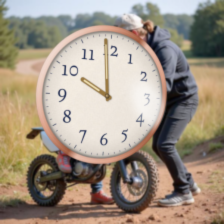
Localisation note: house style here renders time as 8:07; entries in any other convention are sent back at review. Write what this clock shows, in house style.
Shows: 9:59
